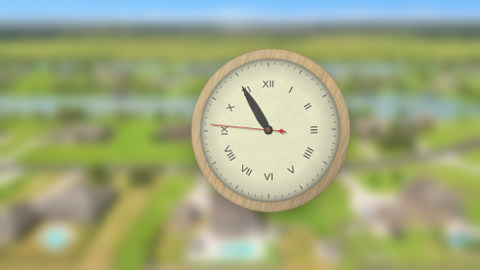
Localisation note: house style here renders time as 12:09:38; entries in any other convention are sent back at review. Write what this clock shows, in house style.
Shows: 10:54:46
